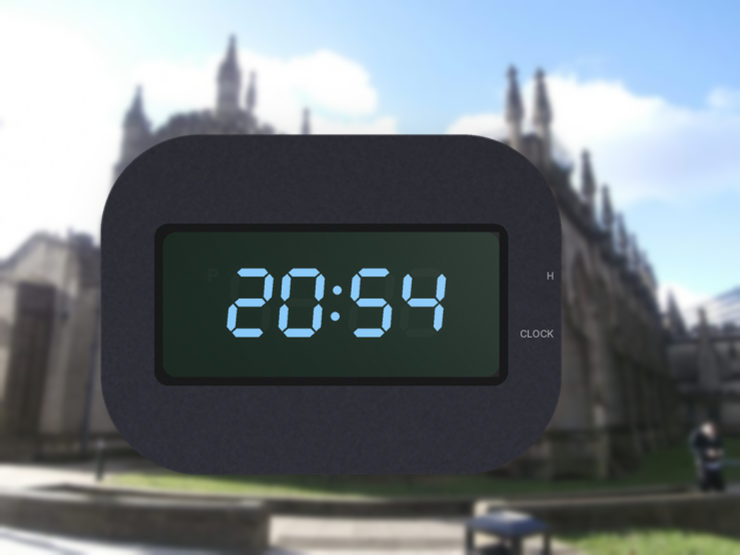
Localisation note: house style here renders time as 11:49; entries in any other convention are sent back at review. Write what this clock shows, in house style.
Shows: 20:54
